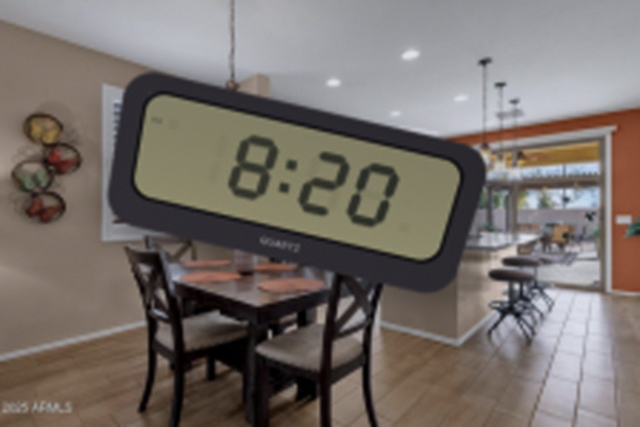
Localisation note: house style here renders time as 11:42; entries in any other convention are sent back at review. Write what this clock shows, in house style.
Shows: 8:20
